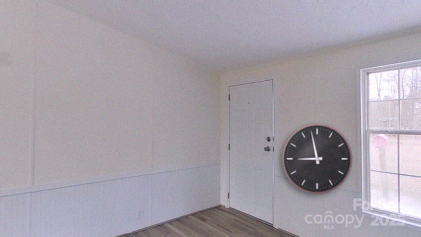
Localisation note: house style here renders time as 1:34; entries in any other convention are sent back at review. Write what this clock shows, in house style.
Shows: 8:58
